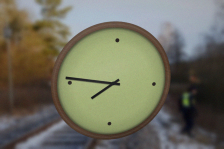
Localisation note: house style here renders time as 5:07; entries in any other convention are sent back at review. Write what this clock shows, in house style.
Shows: 7:46
